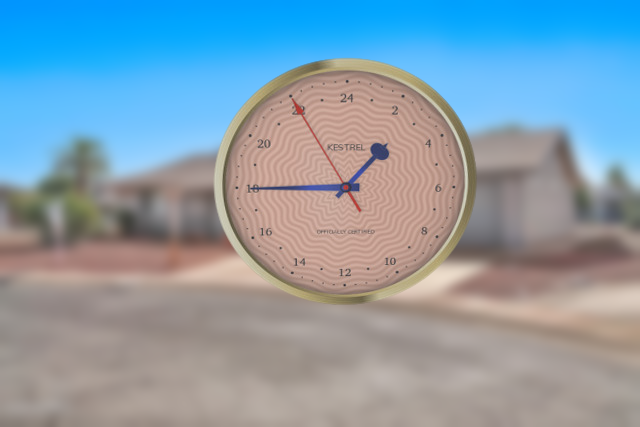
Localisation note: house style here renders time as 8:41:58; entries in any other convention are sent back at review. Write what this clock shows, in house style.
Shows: 2:44:55
